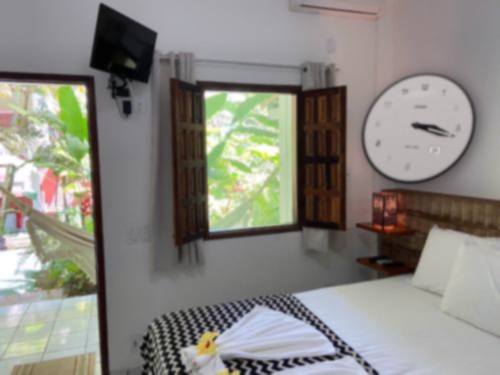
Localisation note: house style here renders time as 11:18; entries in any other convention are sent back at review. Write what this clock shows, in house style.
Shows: 3:17
